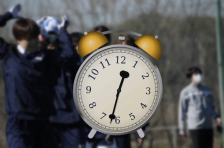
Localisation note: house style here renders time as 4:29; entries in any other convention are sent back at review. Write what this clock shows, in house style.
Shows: 12:32
